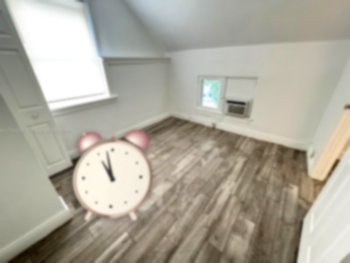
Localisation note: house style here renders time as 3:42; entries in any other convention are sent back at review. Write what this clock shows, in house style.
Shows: 10:58
